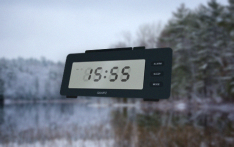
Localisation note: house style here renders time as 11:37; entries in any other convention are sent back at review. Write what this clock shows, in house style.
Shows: 15:55
